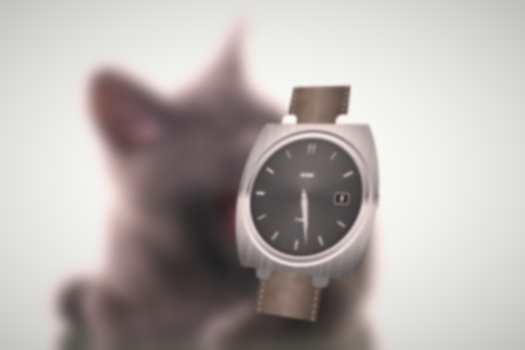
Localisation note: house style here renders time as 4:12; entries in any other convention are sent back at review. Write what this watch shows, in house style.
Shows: 5:28
